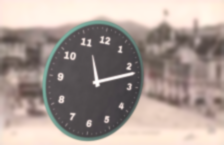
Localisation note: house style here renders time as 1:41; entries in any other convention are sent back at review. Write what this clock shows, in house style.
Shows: 11:12
